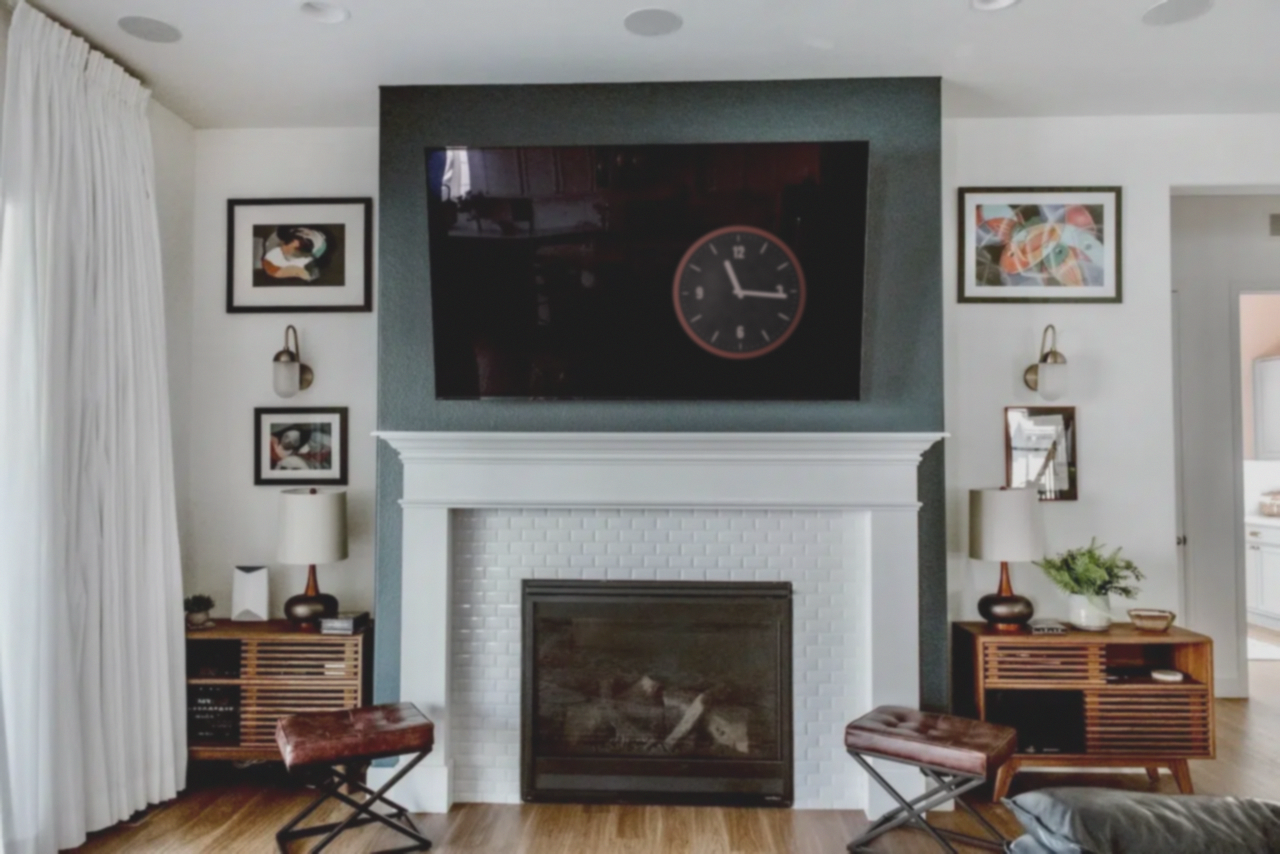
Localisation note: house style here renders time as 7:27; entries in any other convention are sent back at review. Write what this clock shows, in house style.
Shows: 11:16
